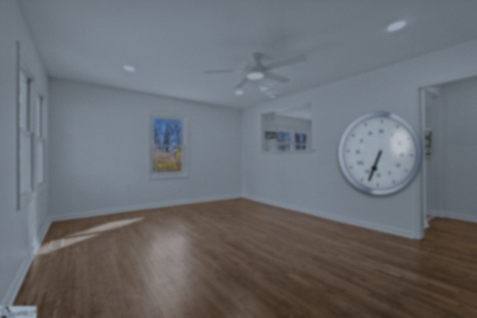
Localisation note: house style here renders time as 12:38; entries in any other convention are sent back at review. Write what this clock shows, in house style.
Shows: 6:33
